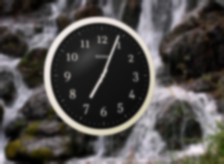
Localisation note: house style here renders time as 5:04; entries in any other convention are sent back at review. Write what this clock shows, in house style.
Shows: 7:04
